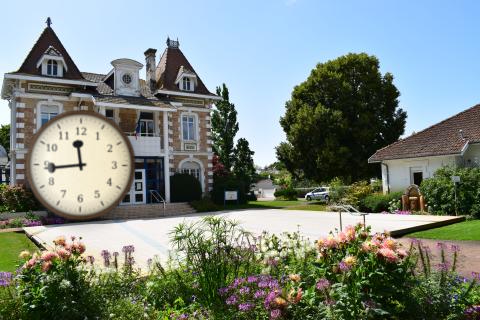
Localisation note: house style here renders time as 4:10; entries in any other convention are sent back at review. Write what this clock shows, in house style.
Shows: 11:44
